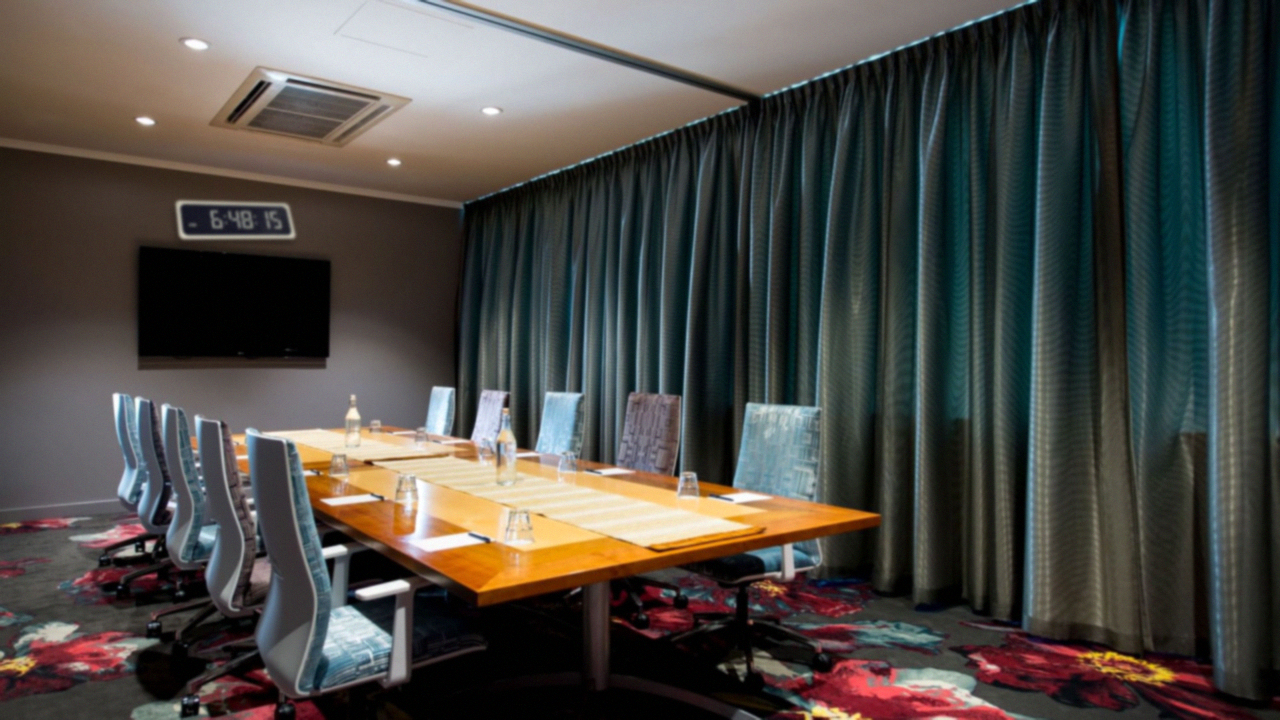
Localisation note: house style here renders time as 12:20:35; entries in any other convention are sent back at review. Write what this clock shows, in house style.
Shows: 6:48:15
